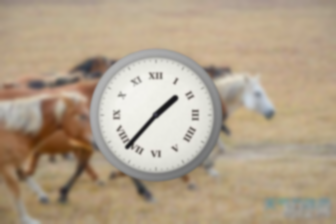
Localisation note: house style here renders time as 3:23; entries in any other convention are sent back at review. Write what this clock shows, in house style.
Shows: 1:37
